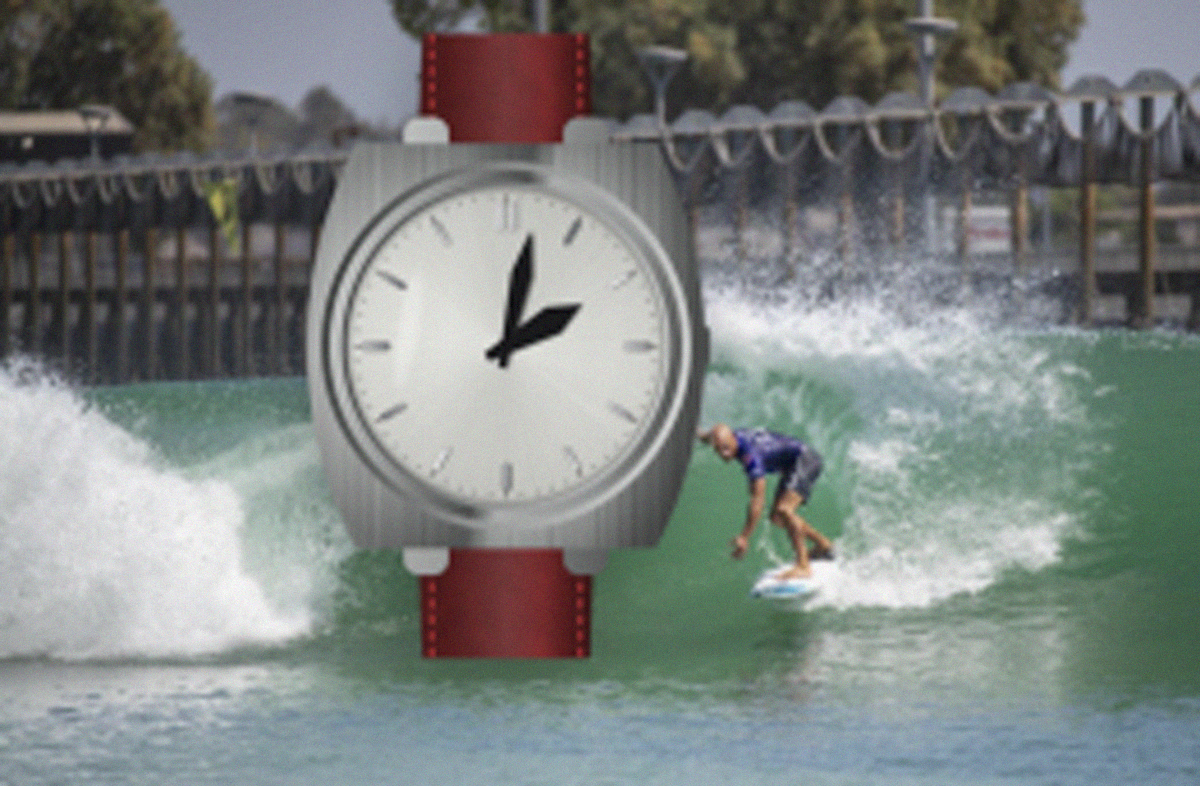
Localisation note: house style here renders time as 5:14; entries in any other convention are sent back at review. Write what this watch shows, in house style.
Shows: 2:02
